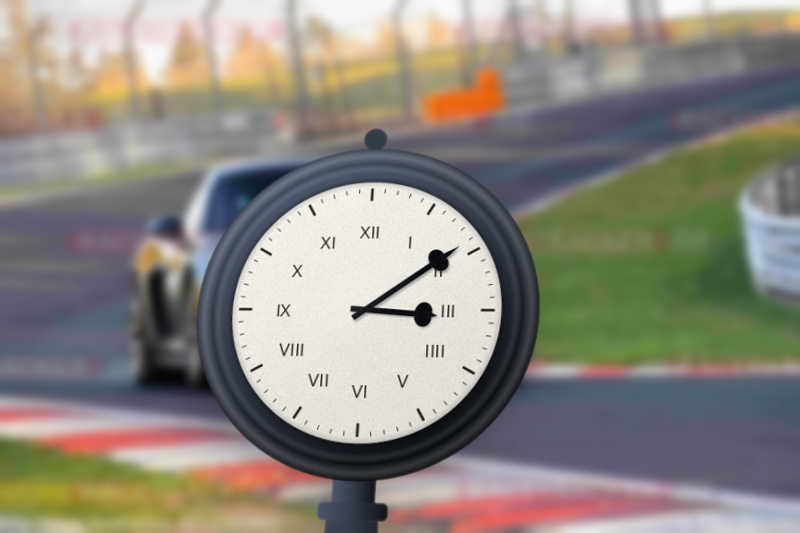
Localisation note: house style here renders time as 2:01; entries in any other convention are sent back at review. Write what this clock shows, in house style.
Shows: 3:09
